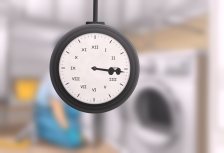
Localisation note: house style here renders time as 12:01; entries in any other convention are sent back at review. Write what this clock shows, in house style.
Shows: 3:16
